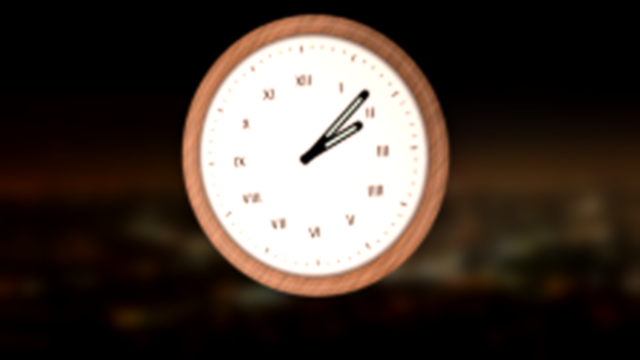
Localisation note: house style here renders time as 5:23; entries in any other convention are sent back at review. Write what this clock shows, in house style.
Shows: 2:08
